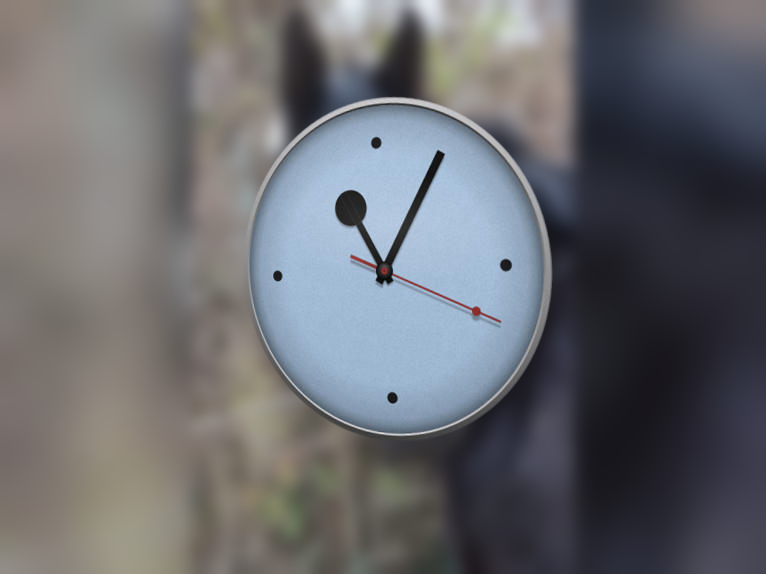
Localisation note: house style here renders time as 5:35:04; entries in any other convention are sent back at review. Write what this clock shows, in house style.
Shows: 11:05:19
